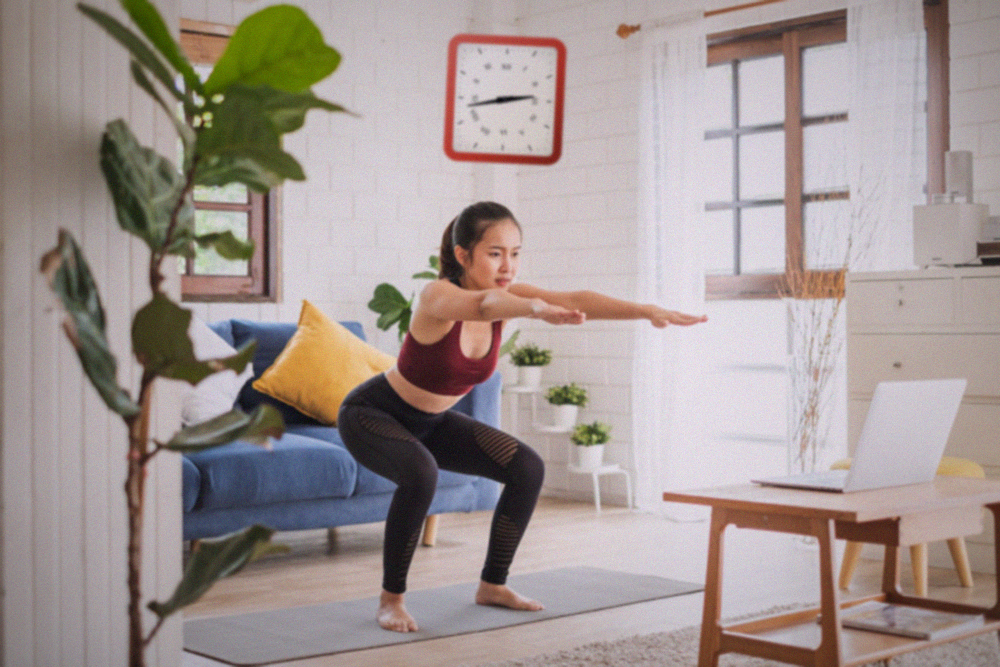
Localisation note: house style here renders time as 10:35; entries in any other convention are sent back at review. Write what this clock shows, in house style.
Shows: 2:43
